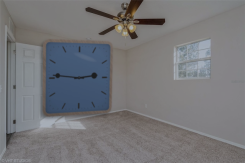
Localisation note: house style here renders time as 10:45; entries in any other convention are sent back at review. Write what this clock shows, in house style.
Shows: 2:46
